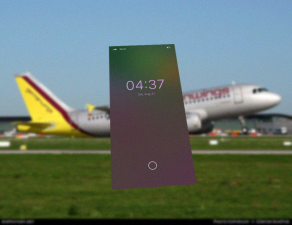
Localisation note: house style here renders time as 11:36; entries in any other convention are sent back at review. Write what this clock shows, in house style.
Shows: 4:37
